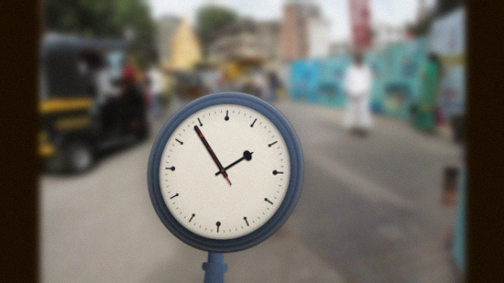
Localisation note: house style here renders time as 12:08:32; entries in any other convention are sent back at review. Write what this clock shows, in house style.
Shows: 1:53:54
